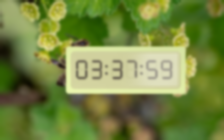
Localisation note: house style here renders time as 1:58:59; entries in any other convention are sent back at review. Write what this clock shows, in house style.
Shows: 3:37:59
